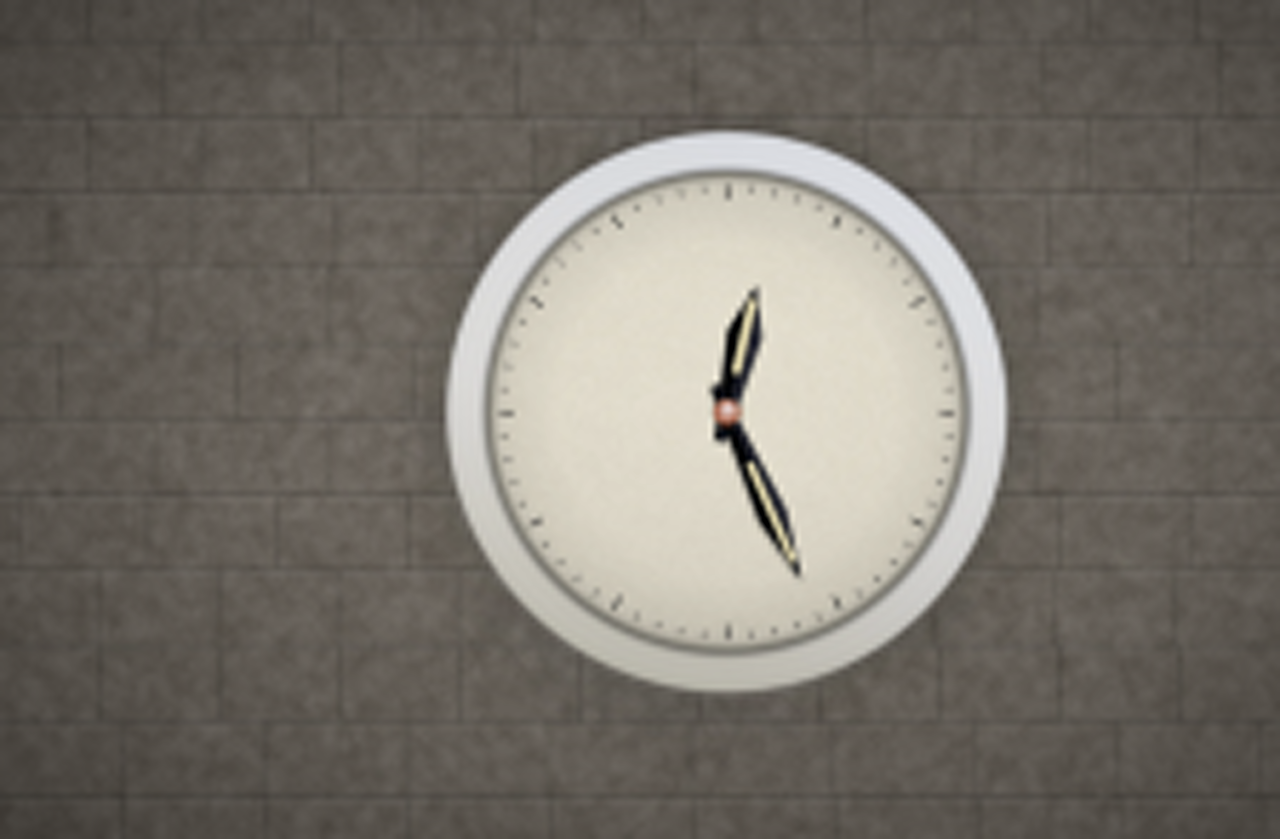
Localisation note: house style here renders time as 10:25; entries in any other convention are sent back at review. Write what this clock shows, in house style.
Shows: 12:26
